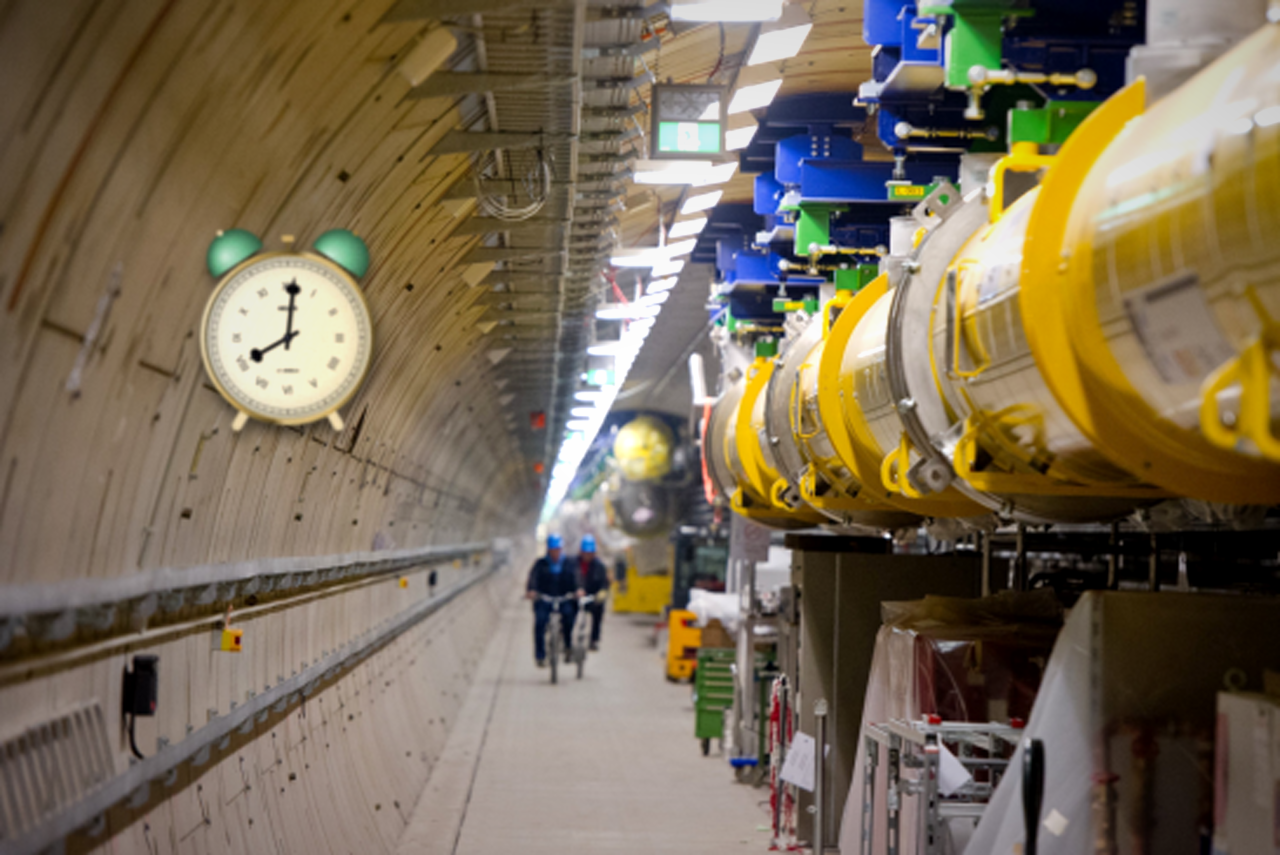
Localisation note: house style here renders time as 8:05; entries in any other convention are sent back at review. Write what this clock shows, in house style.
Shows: 8:01
